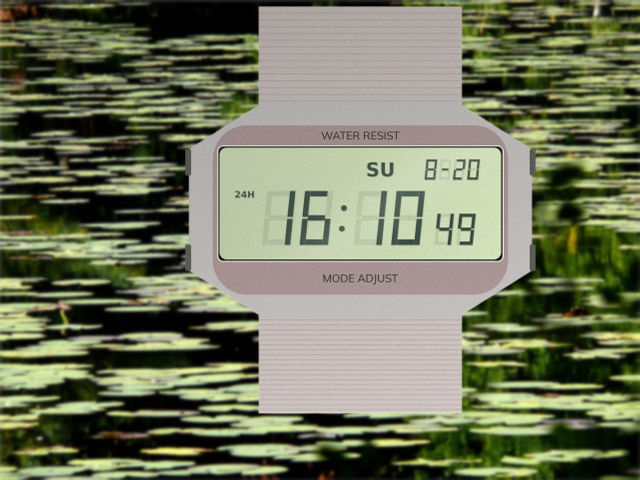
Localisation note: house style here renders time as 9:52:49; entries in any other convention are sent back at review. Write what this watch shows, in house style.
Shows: 16:10:49
